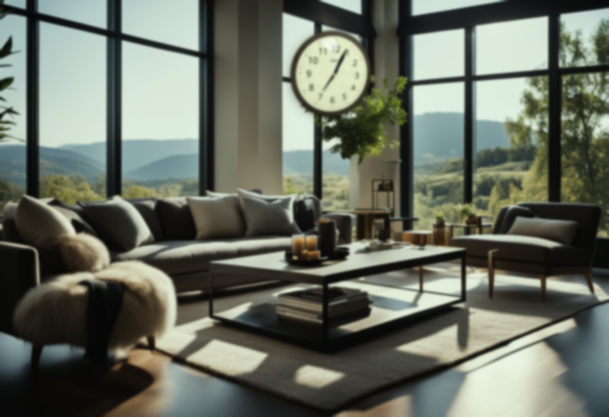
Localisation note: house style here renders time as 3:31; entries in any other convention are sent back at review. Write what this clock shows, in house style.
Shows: 7:04
